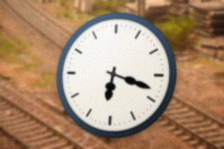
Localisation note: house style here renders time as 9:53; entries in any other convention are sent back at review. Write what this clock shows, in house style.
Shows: 6:18
